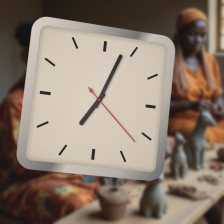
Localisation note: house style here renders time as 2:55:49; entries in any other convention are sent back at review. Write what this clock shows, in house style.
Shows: 7:03:22
